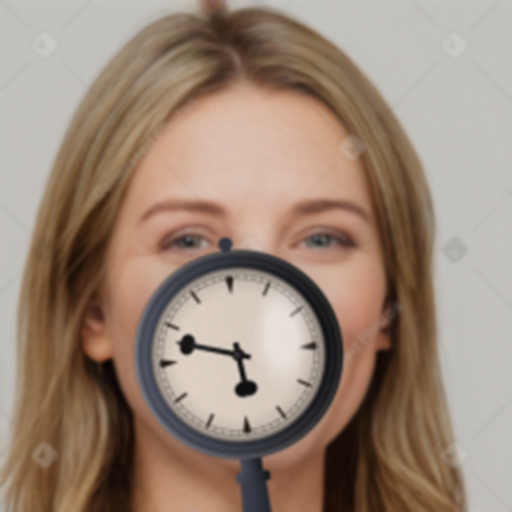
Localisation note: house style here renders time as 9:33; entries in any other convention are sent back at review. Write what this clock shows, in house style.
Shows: 5:48
